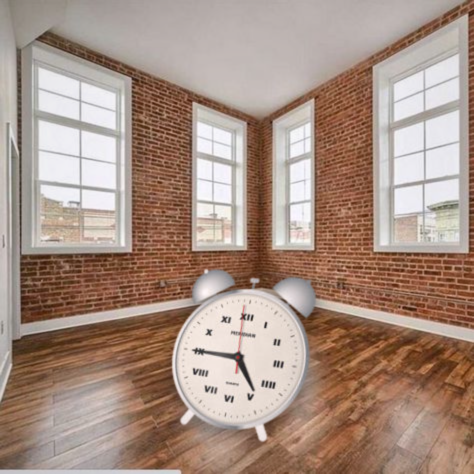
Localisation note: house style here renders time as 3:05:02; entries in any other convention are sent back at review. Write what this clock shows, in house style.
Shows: 4:44:59
